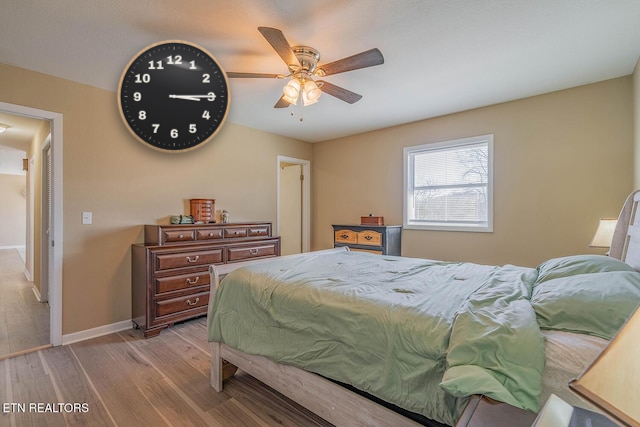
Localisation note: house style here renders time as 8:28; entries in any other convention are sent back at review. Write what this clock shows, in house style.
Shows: 3:15
